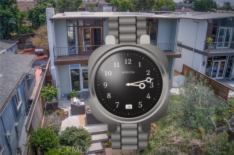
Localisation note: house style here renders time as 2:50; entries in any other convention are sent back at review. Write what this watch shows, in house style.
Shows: 3:13
